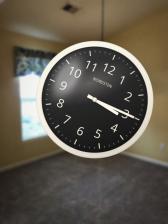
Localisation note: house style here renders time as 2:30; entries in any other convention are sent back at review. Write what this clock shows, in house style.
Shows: 3:15
